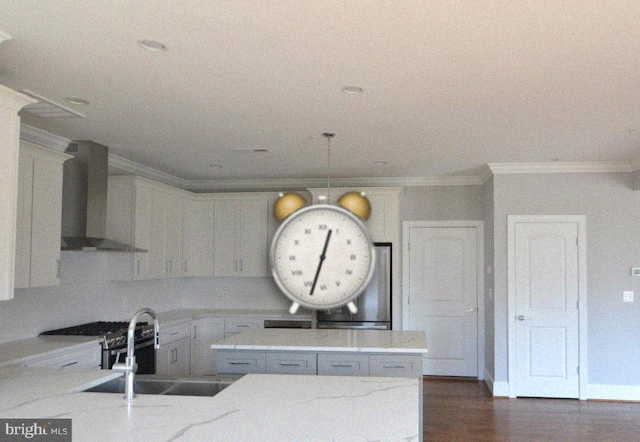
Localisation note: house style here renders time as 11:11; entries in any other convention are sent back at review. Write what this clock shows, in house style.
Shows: 12:33
